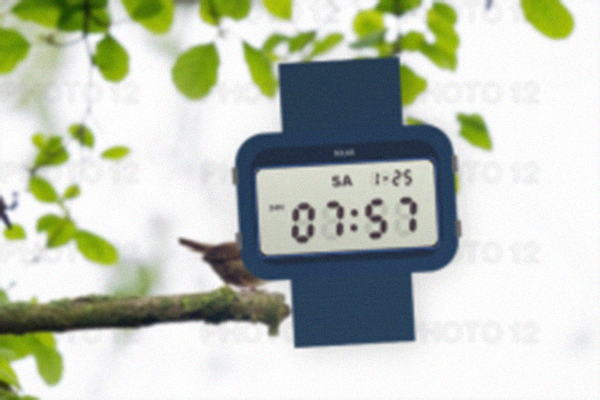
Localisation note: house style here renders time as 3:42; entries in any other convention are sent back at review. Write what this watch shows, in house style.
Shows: 7:57
